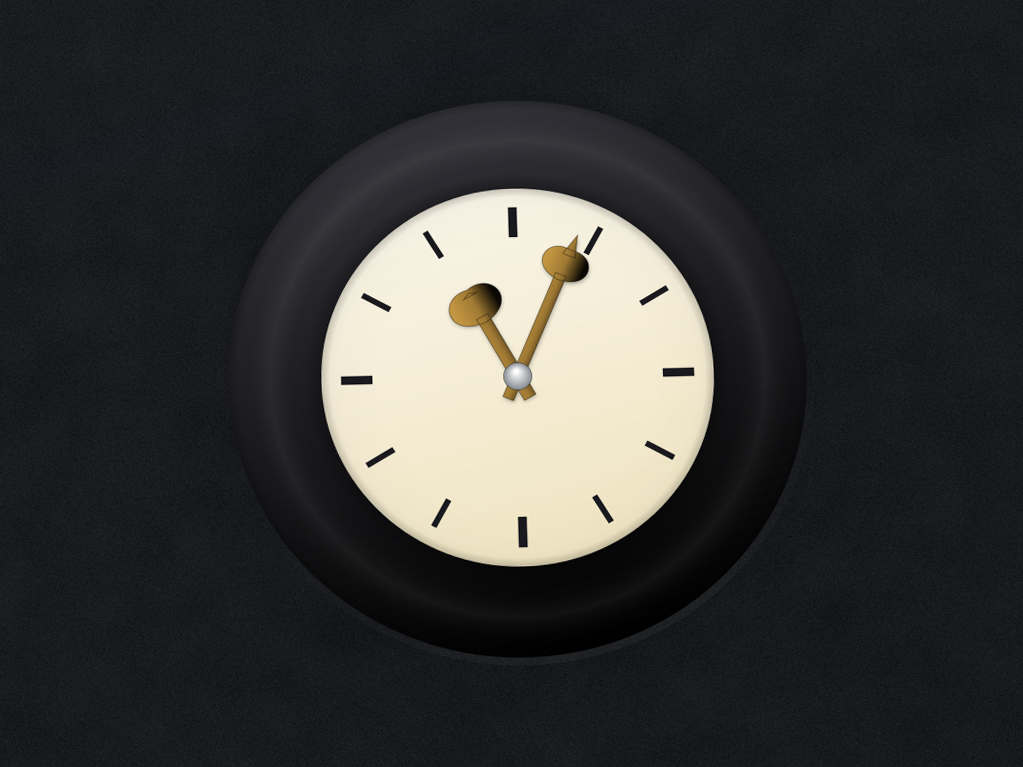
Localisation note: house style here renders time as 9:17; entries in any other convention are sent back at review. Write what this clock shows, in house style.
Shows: 11:04
